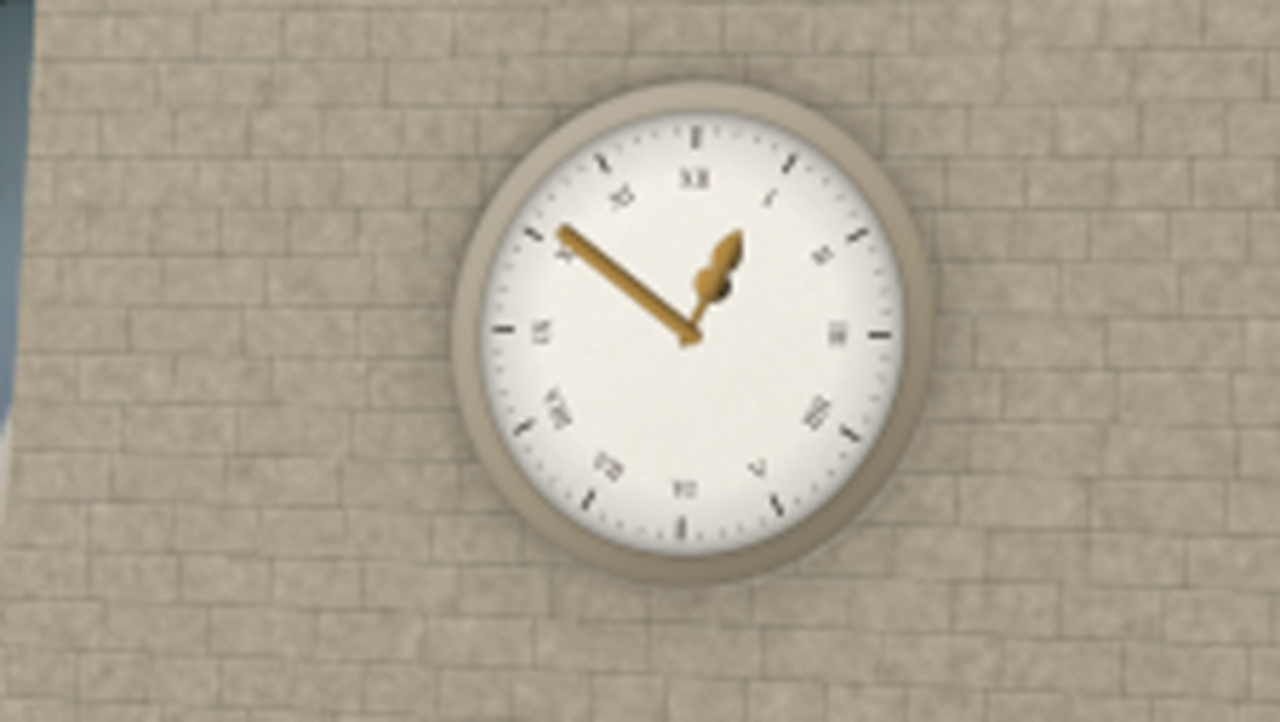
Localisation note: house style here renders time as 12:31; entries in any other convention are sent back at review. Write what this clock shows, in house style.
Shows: 12:51
